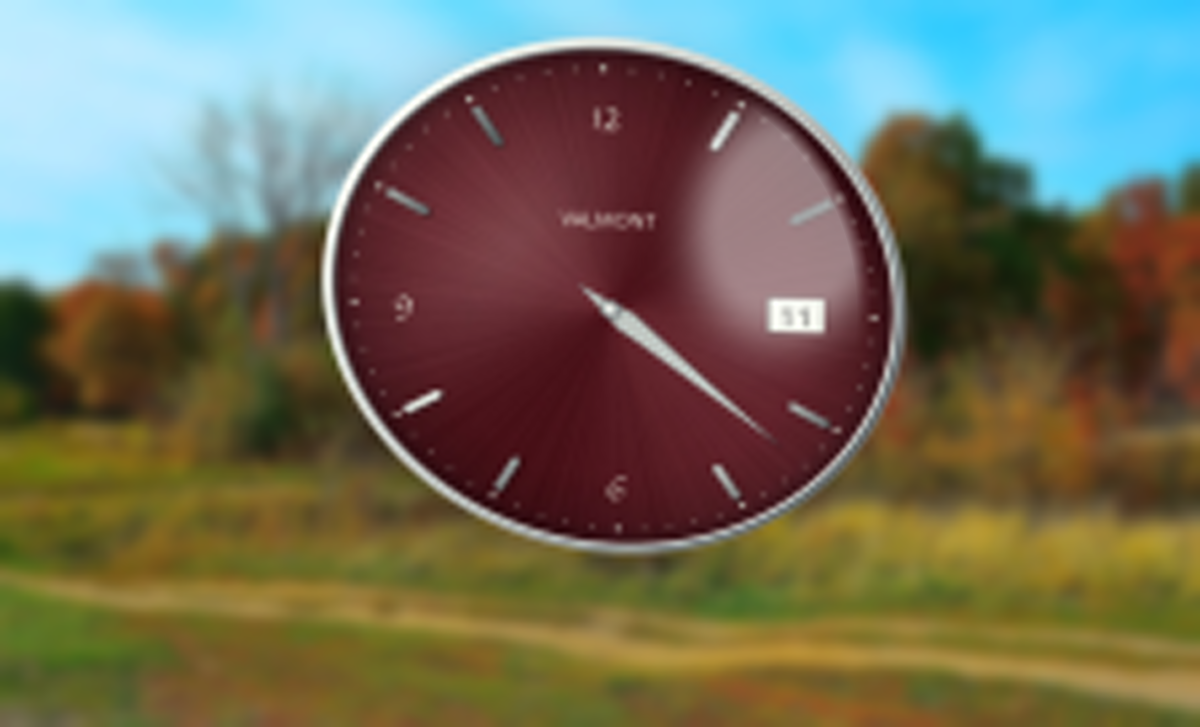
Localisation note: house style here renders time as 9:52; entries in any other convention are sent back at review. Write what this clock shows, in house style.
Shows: 4:22
